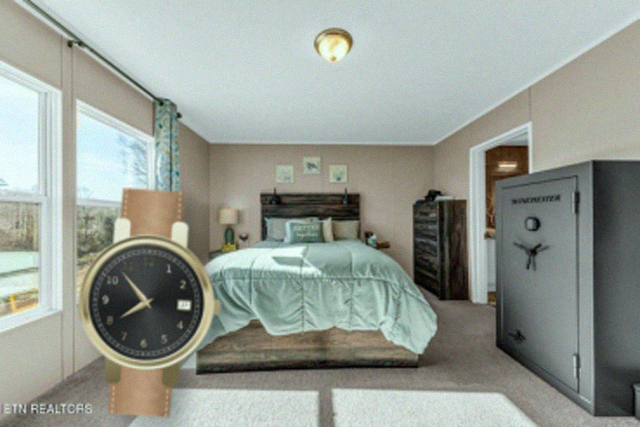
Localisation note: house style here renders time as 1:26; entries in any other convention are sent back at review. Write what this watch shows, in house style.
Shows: 7:53
